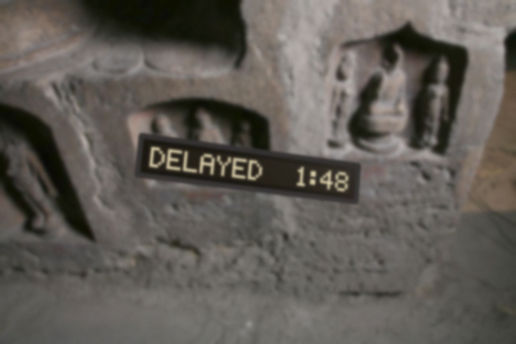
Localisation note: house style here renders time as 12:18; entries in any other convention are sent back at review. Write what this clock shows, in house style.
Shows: 1:48
